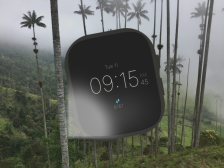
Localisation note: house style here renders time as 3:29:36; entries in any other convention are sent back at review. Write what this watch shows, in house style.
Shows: 9:15:45
